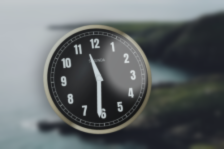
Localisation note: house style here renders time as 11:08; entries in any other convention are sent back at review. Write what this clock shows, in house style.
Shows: 11:31
